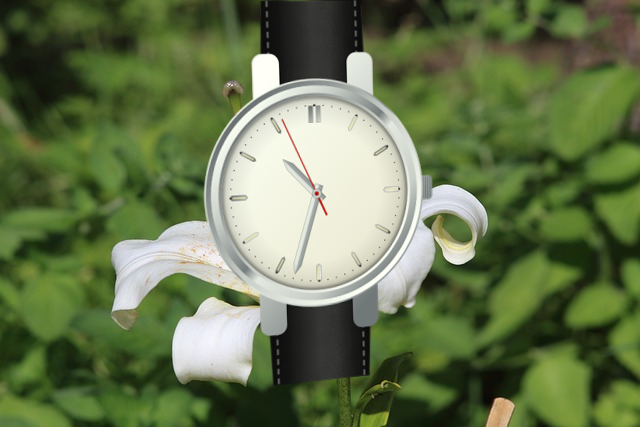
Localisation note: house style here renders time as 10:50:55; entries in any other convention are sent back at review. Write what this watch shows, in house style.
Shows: 10:32:56
